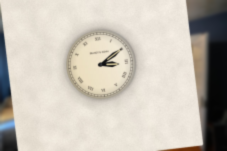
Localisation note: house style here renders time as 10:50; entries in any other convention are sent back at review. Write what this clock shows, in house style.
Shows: 3:10
